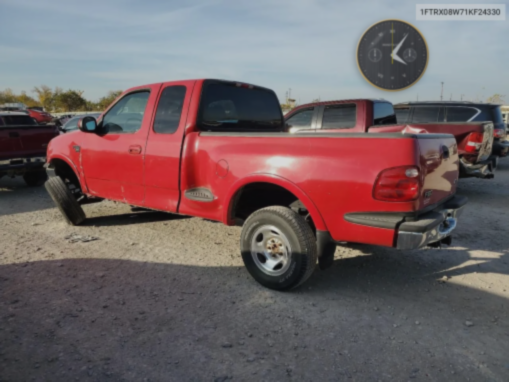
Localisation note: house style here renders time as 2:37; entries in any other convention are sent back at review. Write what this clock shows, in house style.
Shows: 4:06
